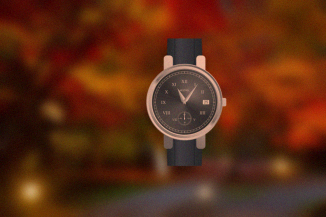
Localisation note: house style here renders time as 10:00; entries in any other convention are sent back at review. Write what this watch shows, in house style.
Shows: 11:06
